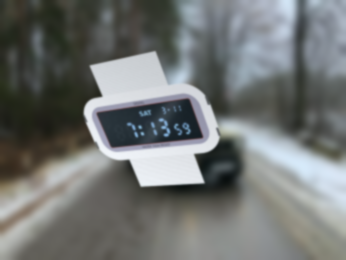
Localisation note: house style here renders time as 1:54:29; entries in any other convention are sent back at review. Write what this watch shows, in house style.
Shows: 7:13:59
